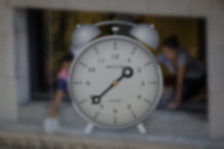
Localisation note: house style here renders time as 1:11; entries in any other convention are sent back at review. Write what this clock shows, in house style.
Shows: 1:38
